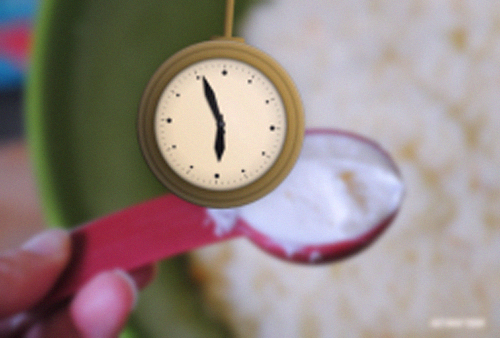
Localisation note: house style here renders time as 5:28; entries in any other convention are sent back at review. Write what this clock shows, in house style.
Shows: 5:56
